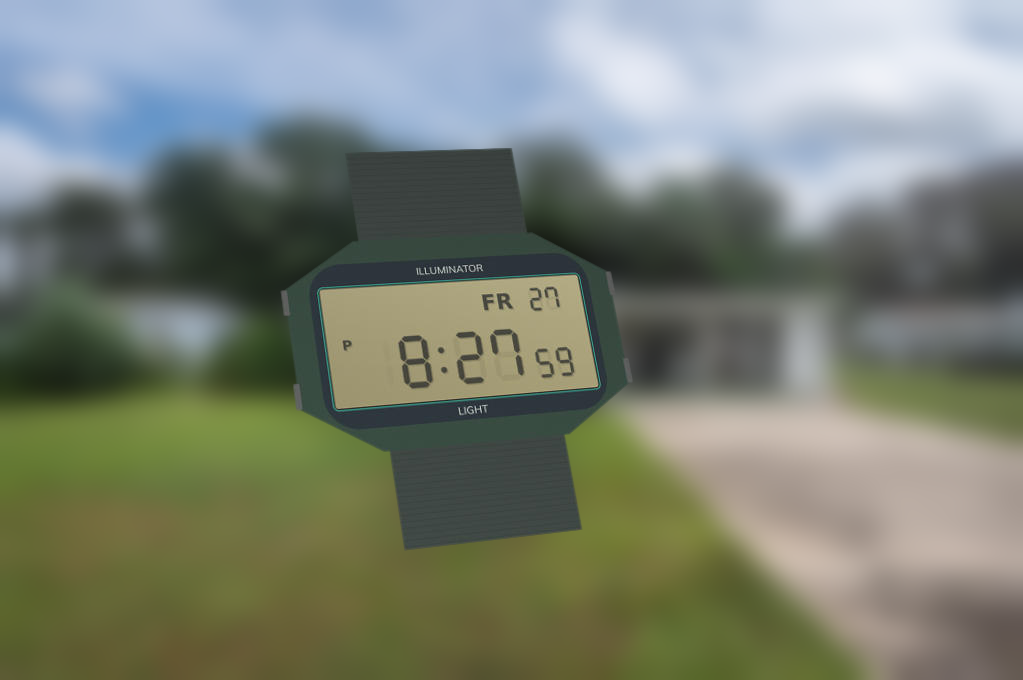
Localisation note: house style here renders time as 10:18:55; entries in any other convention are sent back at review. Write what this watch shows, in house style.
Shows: 8:27:59
